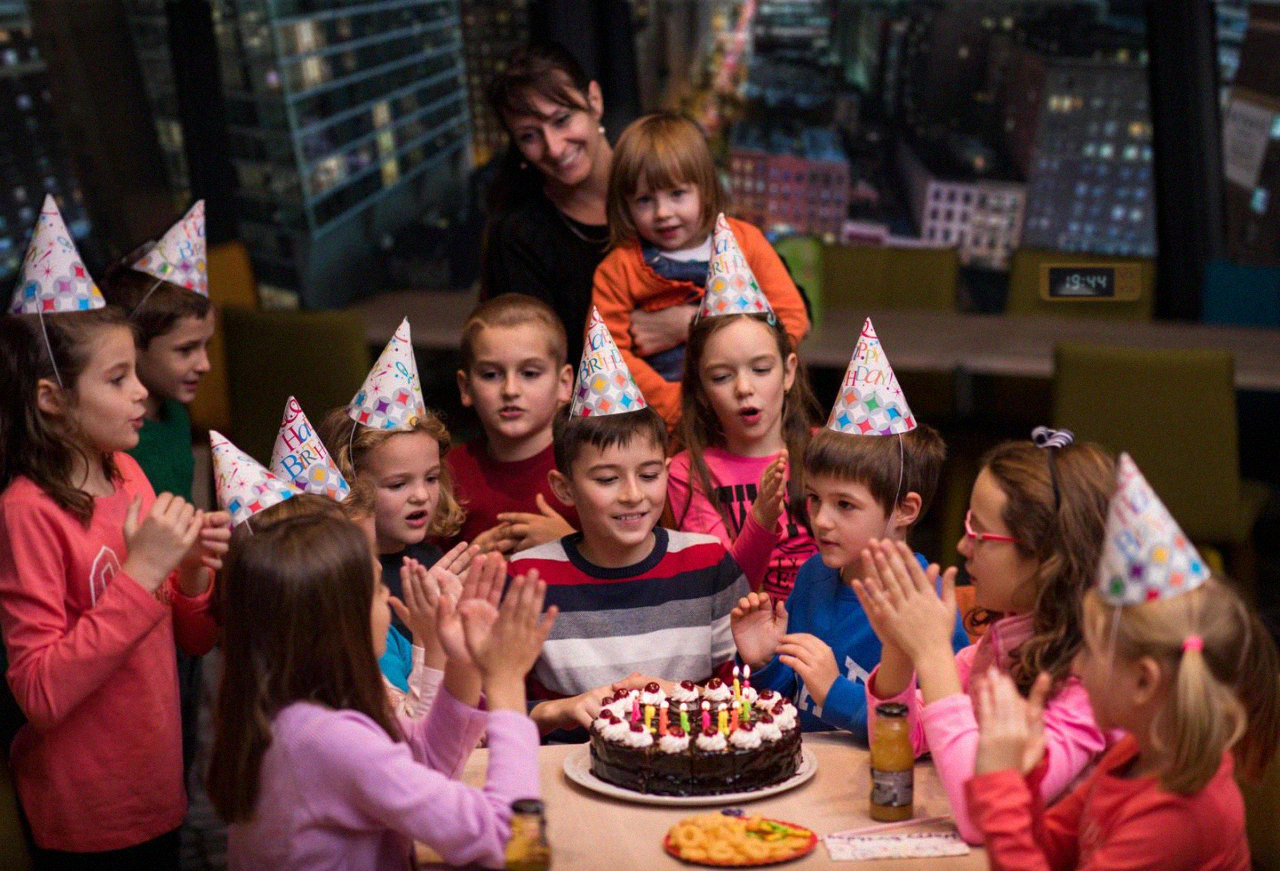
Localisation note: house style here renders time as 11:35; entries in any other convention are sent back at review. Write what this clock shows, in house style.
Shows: 19:44
